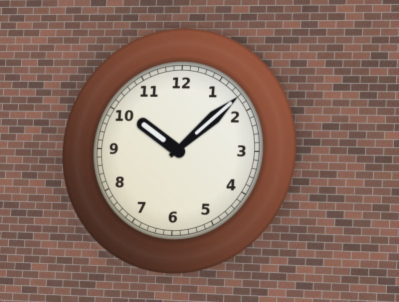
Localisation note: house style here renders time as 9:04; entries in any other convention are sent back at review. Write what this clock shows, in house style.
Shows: 10:08
